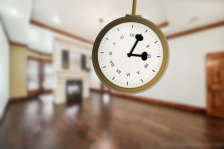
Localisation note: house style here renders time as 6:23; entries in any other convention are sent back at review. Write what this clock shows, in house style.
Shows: 3:04
